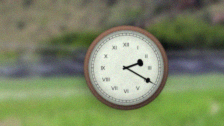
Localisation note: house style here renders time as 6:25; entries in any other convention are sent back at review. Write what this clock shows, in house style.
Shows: 2:20
